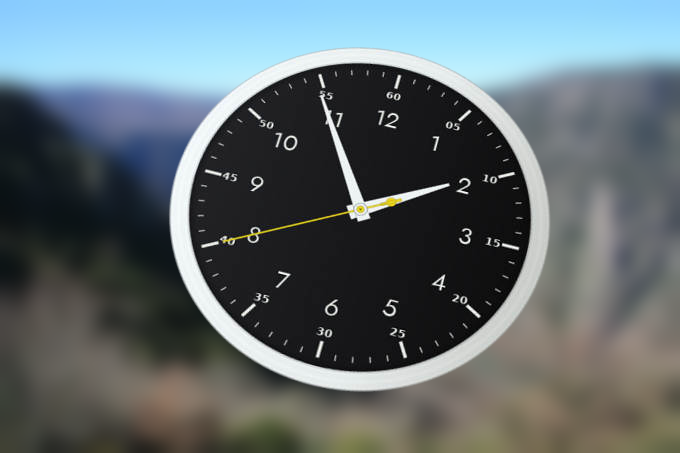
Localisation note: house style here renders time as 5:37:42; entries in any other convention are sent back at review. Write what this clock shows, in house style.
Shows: 1:54:40
